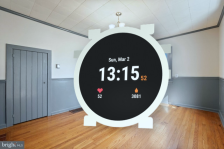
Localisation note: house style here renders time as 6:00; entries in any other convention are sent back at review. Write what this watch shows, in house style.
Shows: 13:15
